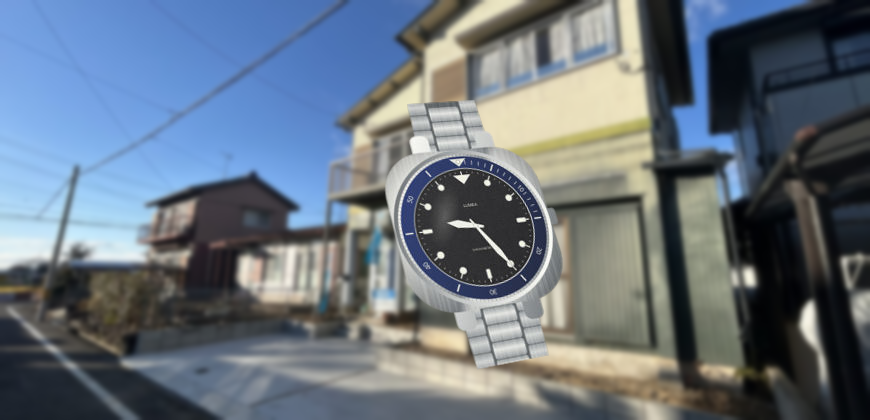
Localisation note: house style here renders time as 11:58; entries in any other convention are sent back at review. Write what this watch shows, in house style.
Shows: 9:25
